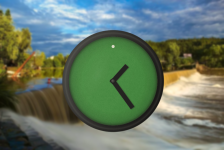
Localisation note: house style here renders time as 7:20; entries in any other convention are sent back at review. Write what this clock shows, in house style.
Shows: 1:24
